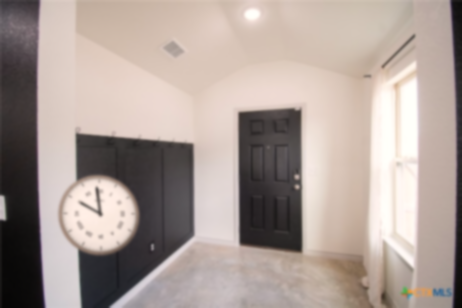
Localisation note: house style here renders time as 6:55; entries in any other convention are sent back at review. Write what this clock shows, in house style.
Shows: 9:59
